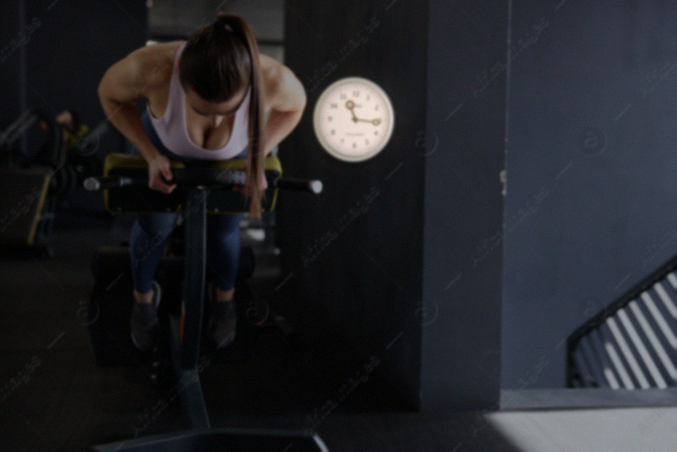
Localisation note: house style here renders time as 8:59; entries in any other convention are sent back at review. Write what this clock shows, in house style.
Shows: 11:16
